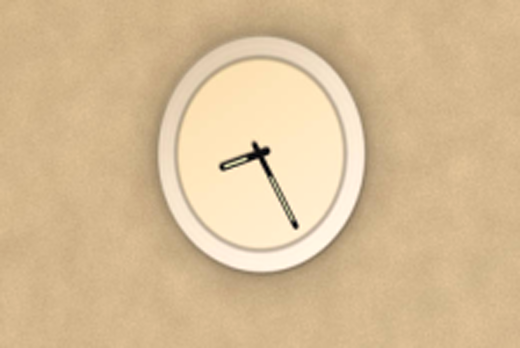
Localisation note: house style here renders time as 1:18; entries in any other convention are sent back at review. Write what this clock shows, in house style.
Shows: 8:25
